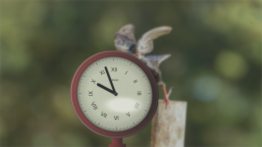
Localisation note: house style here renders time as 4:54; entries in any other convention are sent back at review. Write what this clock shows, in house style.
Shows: 9:57
